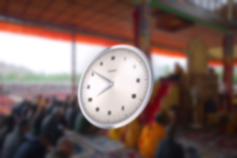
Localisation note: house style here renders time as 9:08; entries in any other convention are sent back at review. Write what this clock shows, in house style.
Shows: 7:51
